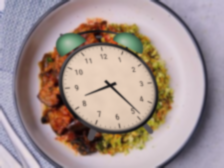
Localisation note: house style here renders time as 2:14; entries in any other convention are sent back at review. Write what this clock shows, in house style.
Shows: 8:24
